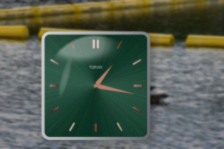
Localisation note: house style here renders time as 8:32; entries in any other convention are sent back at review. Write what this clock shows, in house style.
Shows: 1:17
